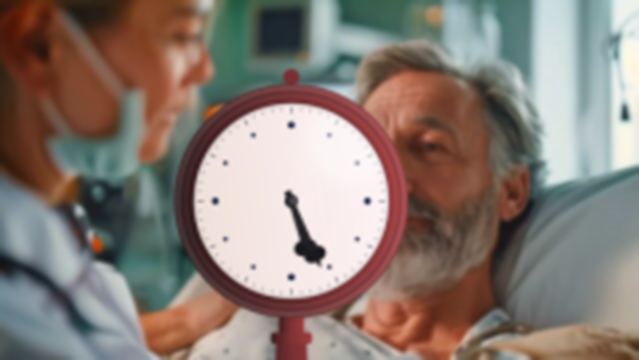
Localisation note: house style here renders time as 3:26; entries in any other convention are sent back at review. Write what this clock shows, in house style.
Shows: 5:26
